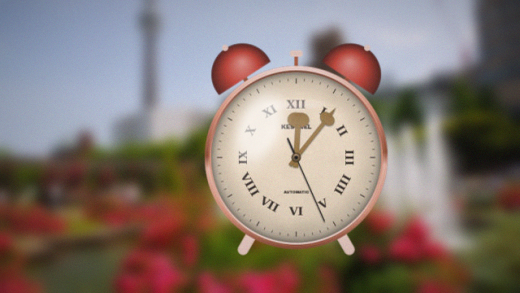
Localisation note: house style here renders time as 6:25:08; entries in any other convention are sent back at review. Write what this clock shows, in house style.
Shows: 12:06:26
